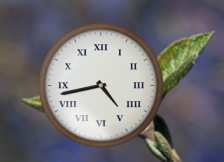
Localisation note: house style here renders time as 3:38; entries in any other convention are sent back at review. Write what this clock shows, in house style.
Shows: 4:43
